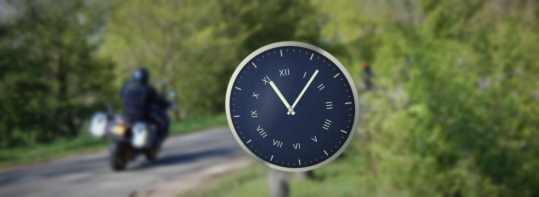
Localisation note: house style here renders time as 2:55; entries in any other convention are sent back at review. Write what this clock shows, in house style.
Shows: 11:07
